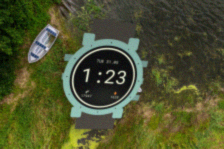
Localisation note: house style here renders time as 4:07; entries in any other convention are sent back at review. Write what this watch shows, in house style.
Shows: 1:23
